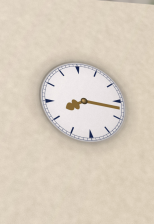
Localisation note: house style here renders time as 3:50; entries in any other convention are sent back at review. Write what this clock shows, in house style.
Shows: 8:17
